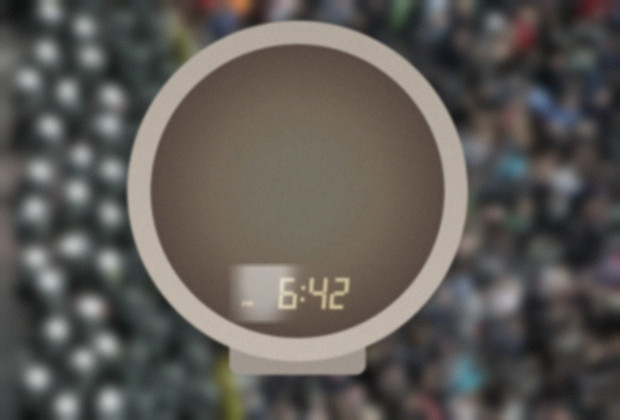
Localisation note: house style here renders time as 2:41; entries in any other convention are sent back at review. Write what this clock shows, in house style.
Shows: 6:42
